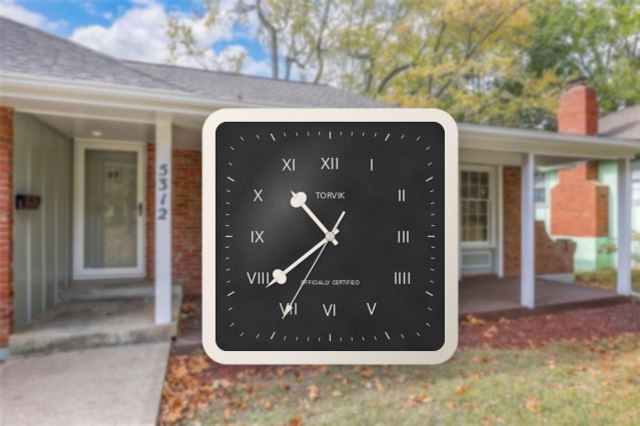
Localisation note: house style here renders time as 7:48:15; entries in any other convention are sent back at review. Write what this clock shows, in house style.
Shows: 10:38:35
